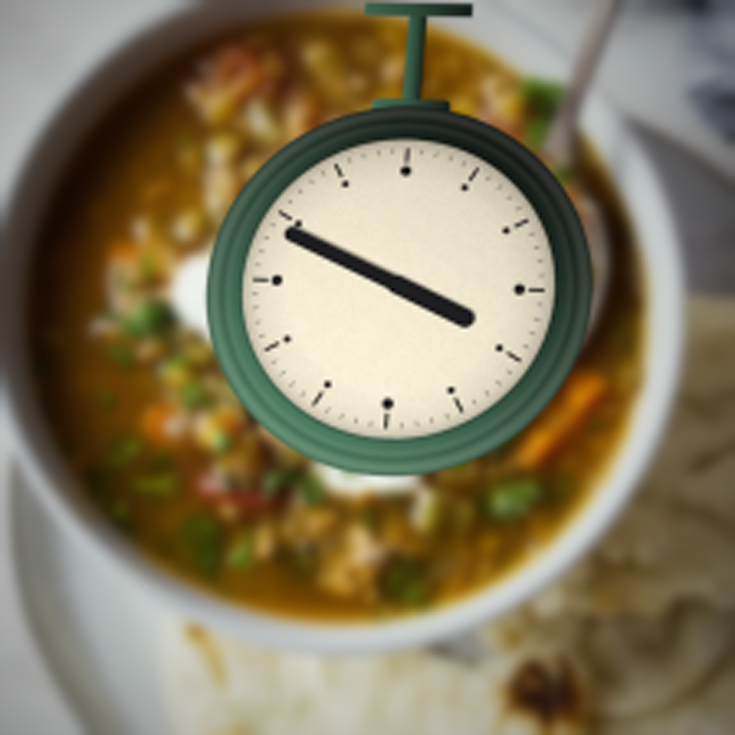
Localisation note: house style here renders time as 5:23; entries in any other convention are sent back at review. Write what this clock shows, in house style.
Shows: 3:49
